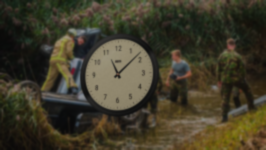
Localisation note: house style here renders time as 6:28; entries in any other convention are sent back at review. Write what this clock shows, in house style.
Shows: 11:08
